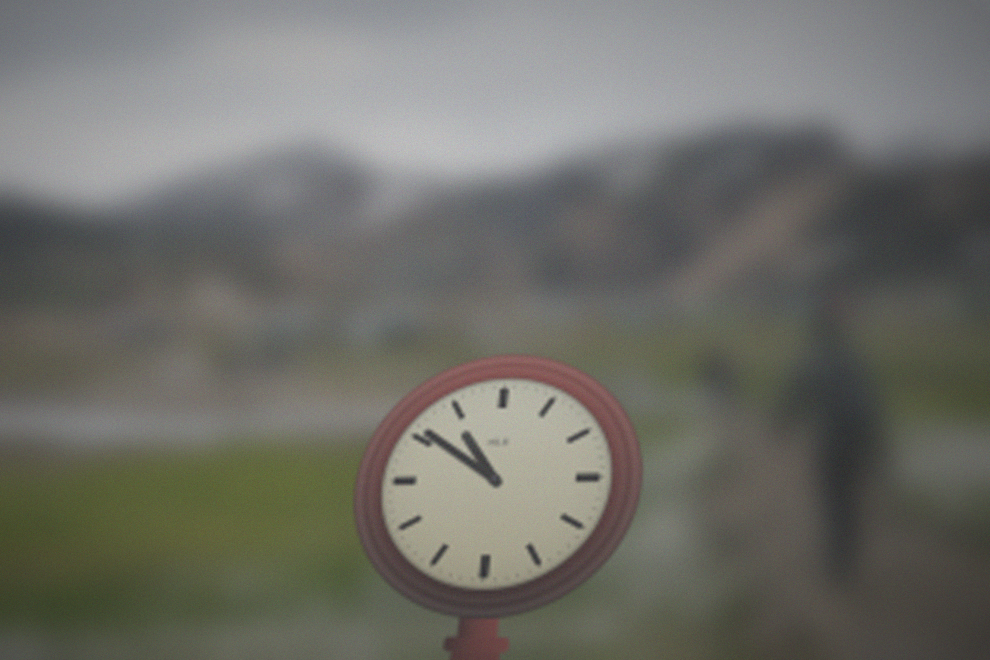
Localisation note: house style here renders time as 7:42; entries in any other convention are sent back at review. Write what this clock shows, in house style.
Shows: 10:51
